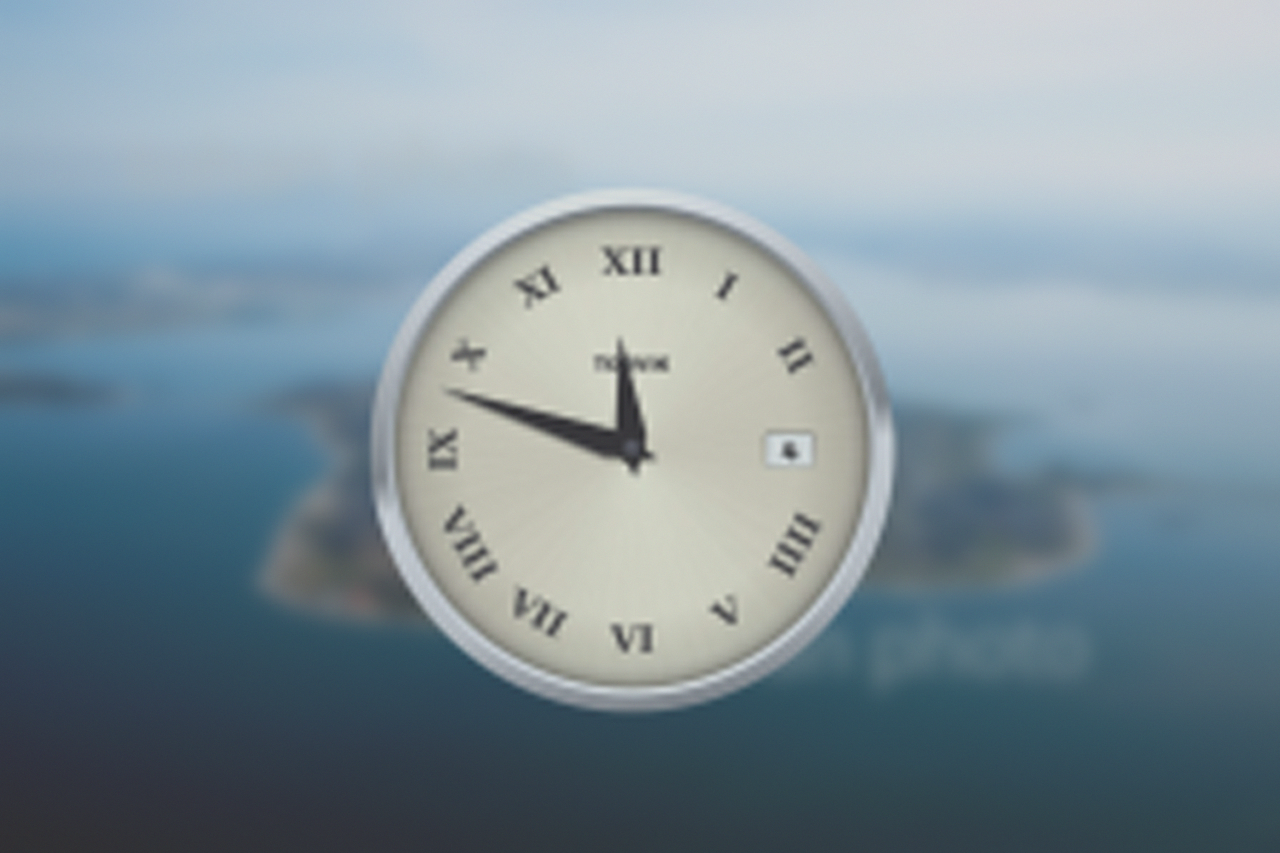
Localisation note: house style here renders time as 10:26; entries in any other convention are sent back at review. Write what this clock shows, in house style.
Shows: 11:48
